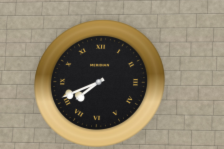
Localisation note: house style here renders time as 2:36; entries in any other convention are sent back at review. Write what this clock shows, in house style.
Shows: 7:41
